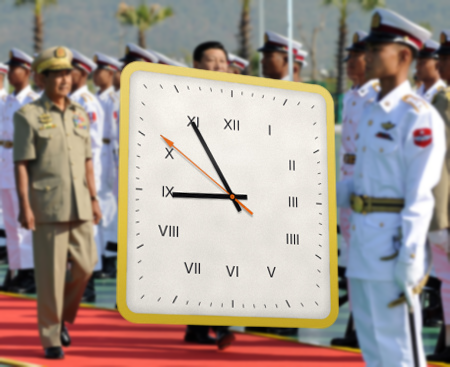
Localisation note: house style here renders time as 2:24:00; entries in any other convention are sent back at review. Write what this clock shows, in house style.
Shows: 8:54:51
